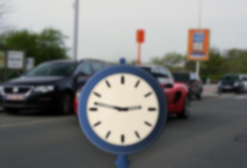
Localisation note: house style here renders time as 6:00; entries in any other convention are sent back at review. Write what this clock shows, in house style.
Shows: 2:47
